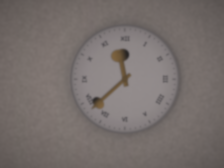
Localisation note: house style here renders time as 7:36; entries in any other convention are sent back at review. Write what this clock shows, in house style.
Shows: 11:38
